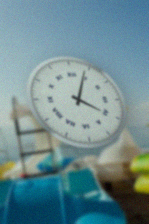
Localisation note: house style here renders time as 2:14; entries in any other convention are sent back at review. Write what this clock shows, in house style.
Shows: 4:04
